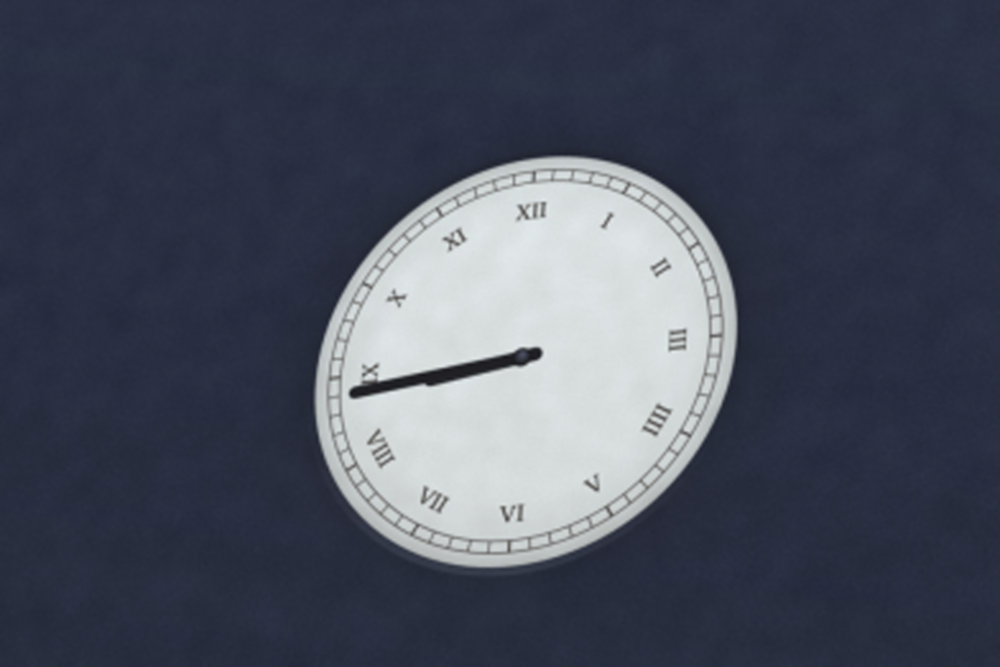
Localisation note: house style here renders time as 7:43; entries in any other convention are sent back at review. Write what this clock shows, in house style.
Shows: 8:44
